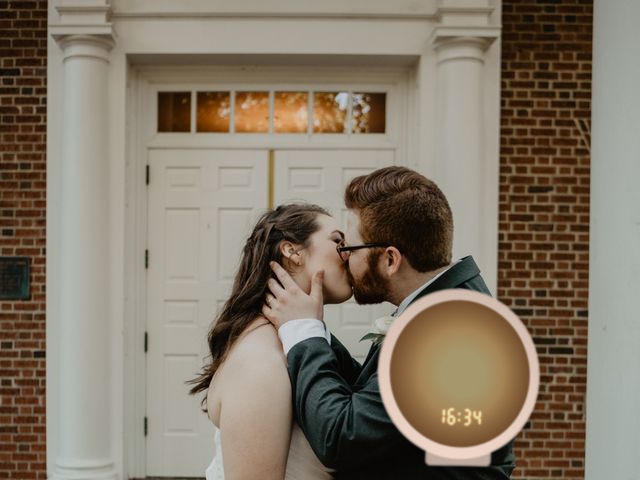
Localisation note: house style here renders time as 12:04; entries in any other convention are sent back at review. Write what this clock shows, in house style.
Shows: 16:34
